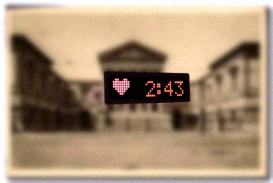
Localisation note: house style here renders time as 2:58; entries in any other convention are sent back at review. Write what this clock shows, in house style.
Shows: 2:43
